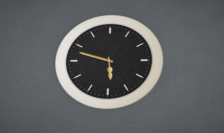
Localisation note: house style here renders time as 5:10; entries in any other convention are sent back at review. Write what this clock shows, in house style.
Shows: 5:48
